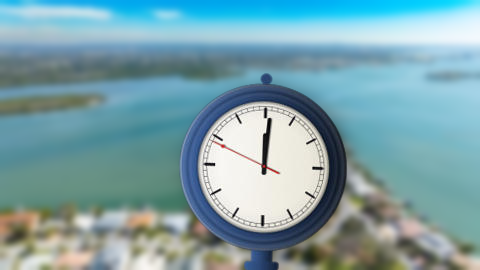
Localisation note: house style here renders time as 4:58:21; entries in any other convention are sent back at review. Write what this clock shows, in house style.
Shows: 12:00:49
